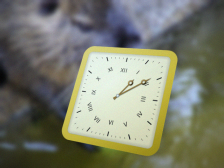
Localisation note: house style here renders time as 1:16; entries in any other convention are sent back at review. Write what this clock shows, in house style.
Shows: 1:09
